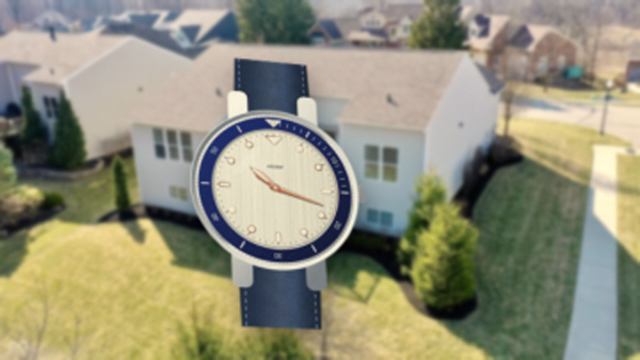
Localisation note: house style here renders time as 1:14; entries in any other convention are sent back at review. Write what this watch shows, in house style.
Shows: 10:18
